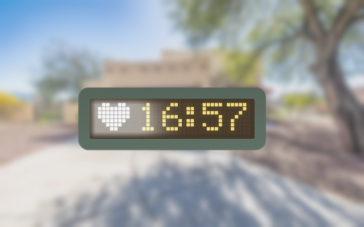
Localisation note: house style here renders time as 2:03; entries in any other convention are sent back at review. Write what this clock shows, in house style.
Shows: 16:57
